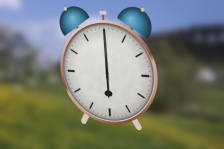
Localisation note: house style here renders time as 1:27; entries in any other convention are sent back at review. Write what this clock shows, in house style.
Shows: 6:00
